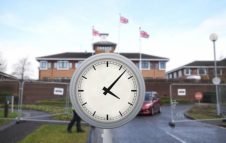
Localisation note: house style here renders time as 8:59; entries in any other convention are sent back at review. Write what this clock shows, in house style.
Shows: 4:07
